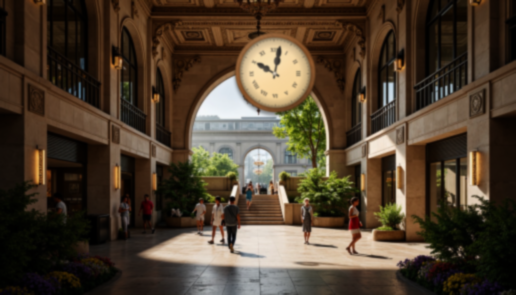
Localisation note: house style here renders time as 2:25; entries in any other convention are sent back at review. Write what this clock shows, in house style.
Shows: 10:02
